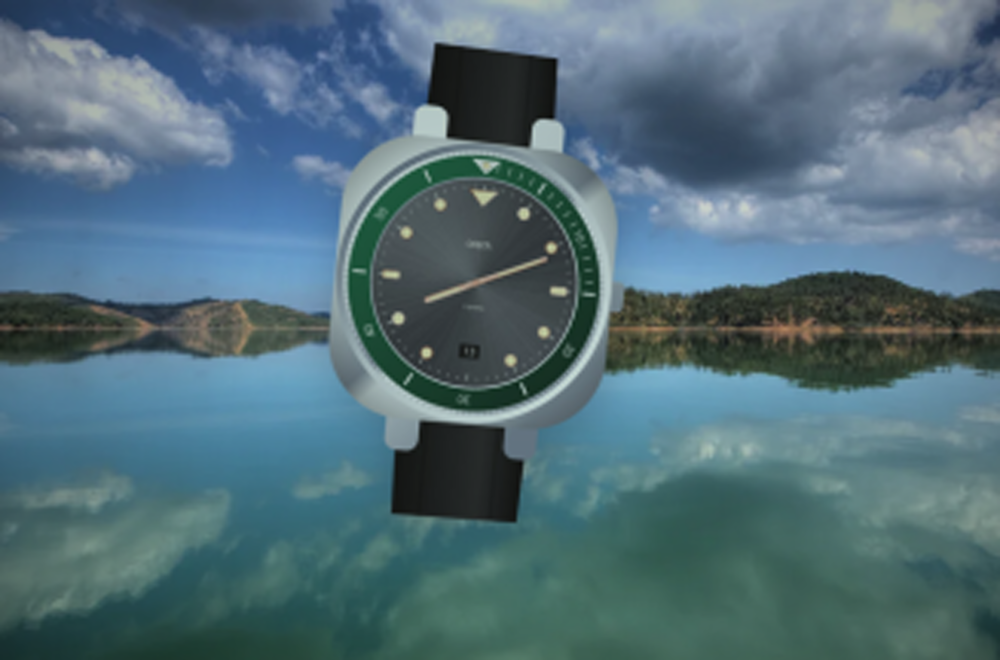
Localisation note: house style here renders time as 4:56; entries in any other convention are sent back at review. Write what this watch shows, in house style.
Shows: 8:11
